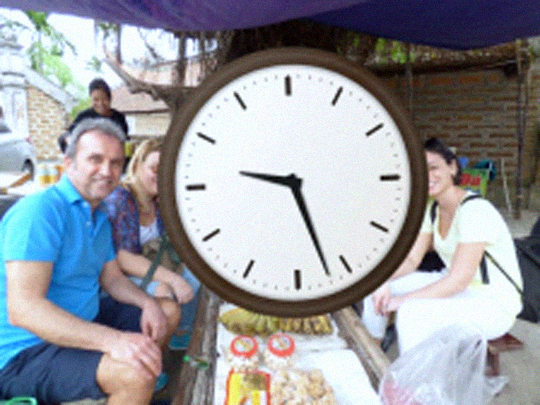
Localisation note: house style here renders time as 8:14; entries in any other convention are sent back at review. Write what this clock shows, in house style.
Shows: 9:27
